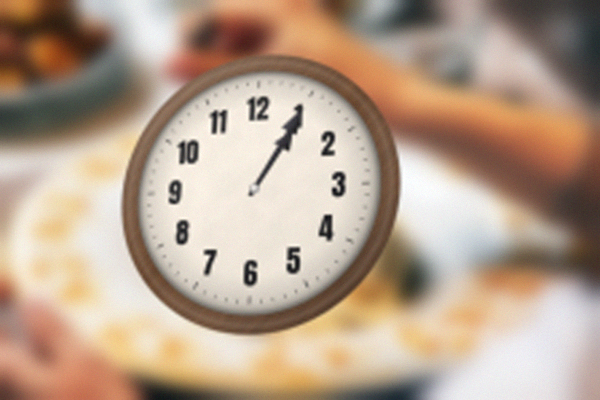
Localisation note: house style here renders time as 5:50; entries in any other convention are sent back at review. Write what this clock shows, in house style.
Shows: 1:05
